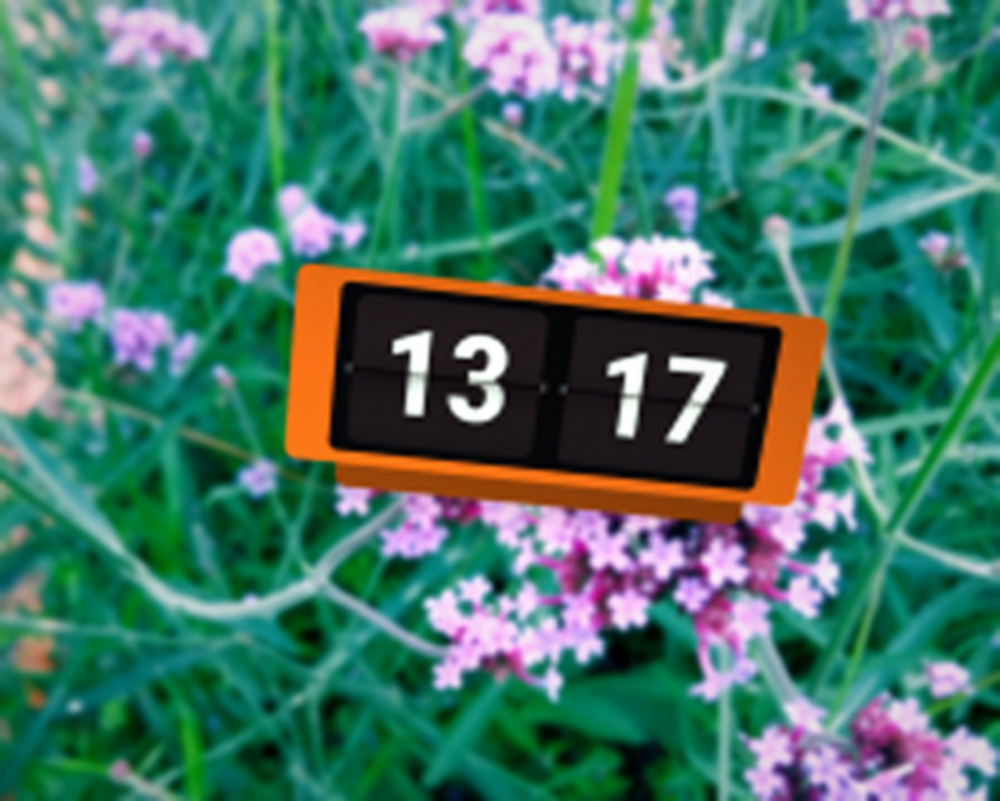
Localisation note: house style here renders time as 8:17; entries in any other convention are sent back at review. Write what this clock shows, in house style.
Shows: 13:17
